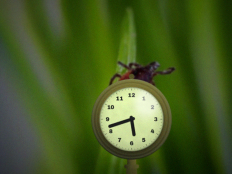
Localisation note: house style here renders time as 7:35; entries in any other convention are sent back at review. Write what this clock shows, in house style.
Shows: 5:42
